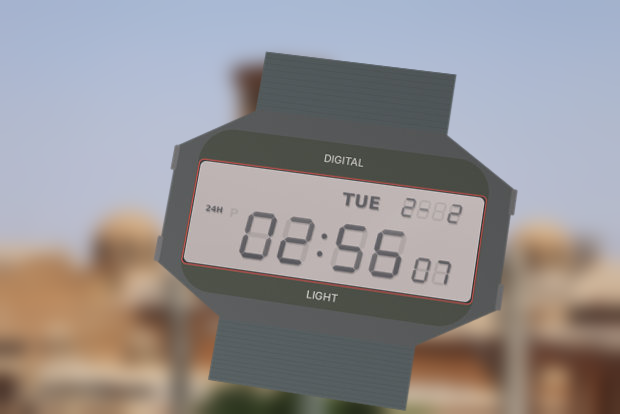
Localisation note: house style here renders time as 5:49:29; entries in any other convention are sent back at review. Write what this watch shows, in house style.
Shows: 2:56:07
